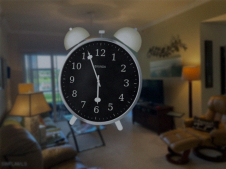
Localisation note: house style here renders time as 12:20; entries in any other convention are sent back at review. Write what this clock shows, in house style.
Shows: 5:56
